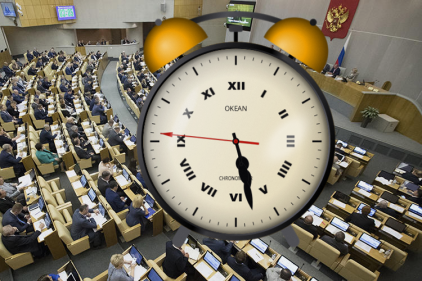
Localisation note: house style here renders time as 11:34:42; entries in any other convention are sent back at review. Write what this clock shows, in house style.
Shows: 5:27:46
